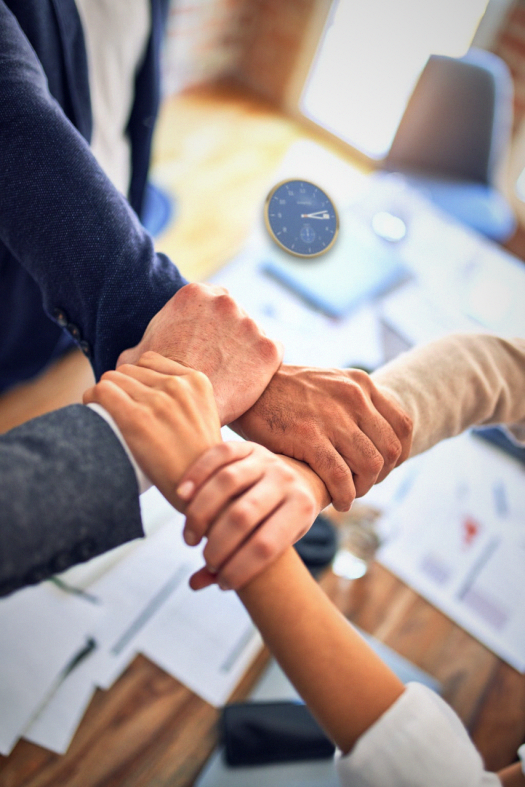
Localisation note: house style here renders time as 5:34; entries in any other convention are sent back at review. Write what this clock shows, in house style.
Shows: 3:13
